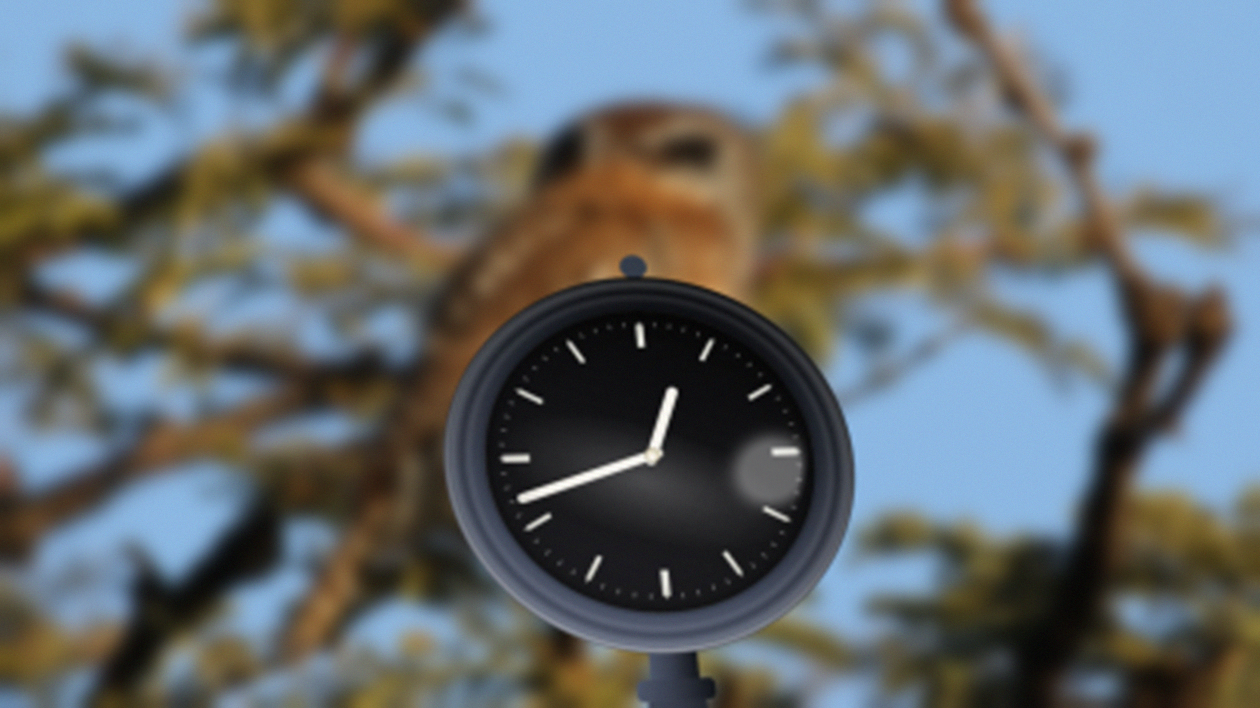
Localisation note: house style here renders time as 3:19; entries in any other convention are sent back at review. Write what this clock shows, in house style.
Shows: 12:42
